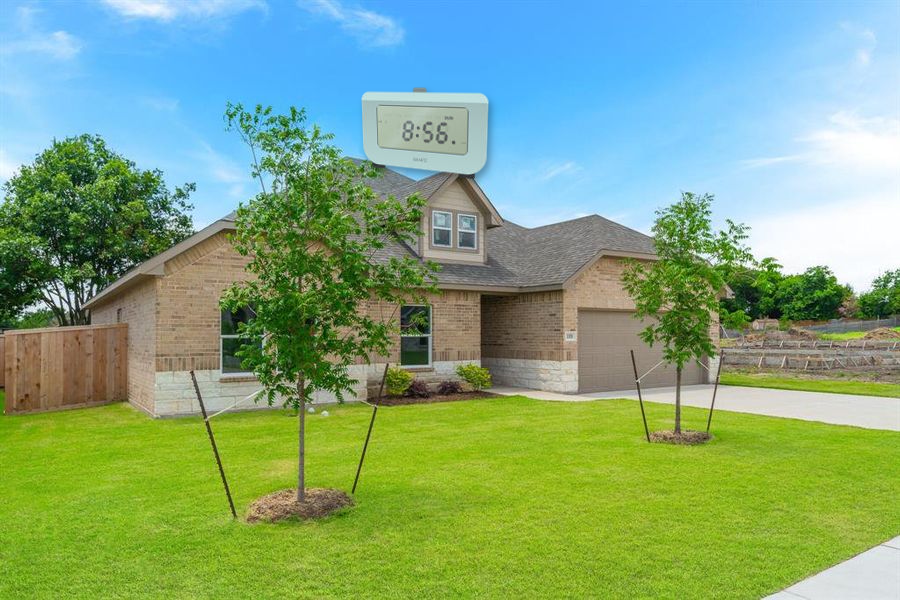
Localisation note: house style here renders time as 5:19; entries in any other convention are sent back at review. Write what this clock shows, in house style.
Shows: 8:56
